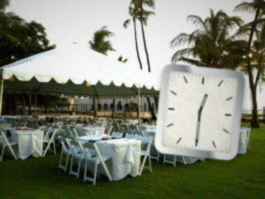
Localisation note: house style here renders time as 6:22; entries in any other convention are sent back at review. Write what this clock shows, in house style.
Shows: 12:30
